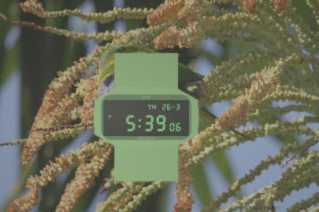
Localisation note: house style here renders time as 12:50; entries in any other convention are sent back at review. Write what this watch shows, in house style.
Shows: 5:39
